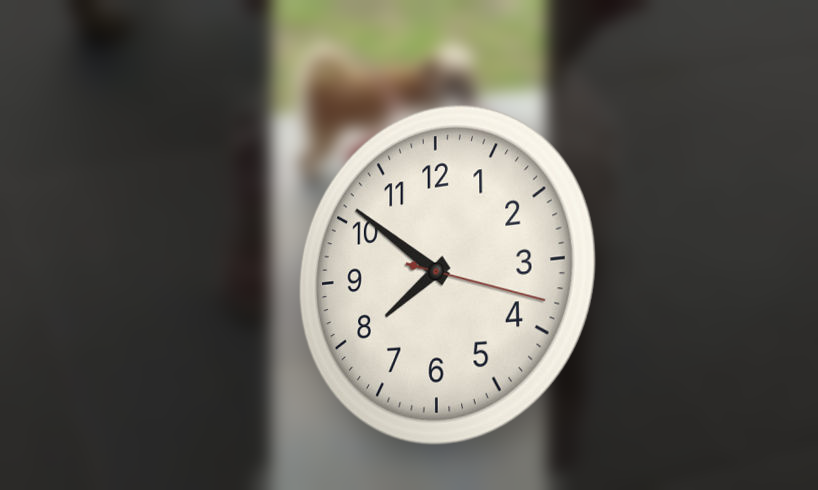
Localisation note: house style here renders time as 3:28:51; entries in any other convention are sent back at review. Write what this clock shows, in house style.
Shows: 7:51:18
